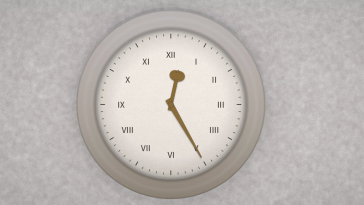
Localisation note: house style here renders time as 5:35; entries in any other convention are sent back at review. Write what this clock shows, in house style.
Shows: 12:25
